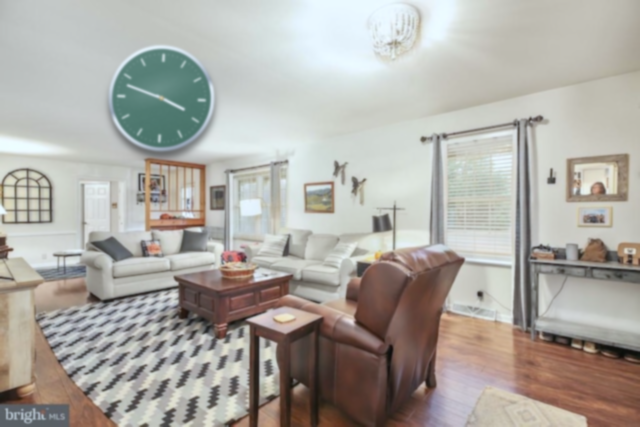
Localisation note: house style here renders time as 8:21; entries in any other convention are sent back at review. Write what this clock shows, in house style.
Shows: 3:48
